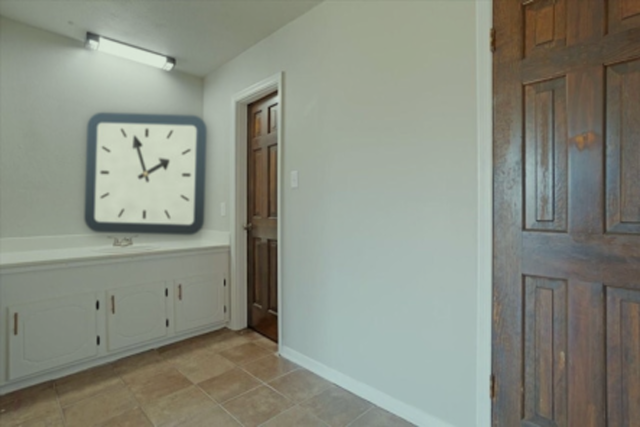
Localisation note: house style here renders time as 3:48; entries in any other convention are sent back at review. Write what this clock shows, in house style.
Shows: 1:57
